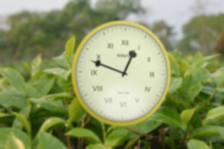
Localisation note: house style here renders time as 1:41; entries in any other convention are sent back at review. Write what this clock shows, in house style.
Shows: 12:48
